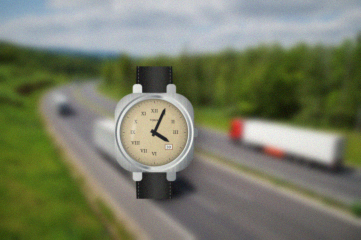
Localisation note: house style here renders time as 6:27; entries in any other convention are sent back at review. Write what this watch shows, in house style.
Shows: 4:04
